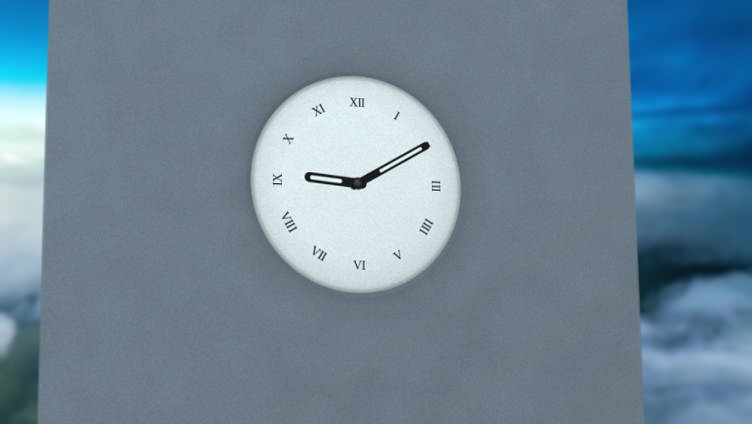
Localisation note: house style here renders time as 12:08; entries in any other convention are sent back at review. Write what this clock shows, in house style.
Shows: 9:10
